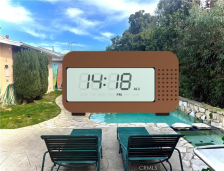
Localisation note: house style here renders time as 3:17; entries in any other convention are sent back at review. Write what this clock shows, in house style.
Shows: 14:18
